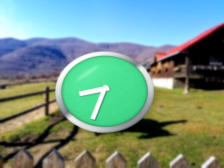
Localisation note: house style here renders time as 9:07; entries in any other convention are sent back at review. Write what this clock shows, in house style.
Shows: 8:33
